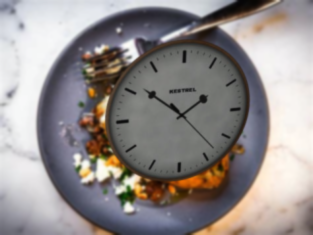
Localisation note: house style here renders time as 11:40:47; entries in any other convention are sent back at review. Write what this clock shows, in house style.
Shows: 1:51:23
